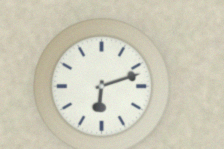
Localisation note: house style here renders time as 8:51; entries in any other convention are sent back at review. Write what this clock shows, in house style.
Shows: 6:12
